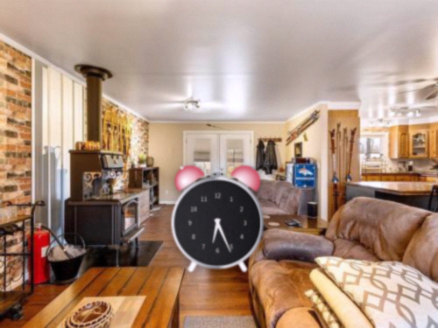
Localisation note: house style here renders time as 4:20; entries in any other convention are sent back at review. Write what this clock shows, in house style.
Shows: 6:26
